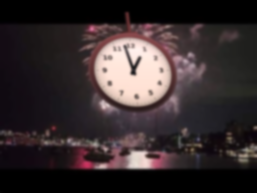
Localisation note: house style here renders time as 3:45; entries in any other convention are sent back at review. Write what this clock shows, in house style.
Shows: 12:58
